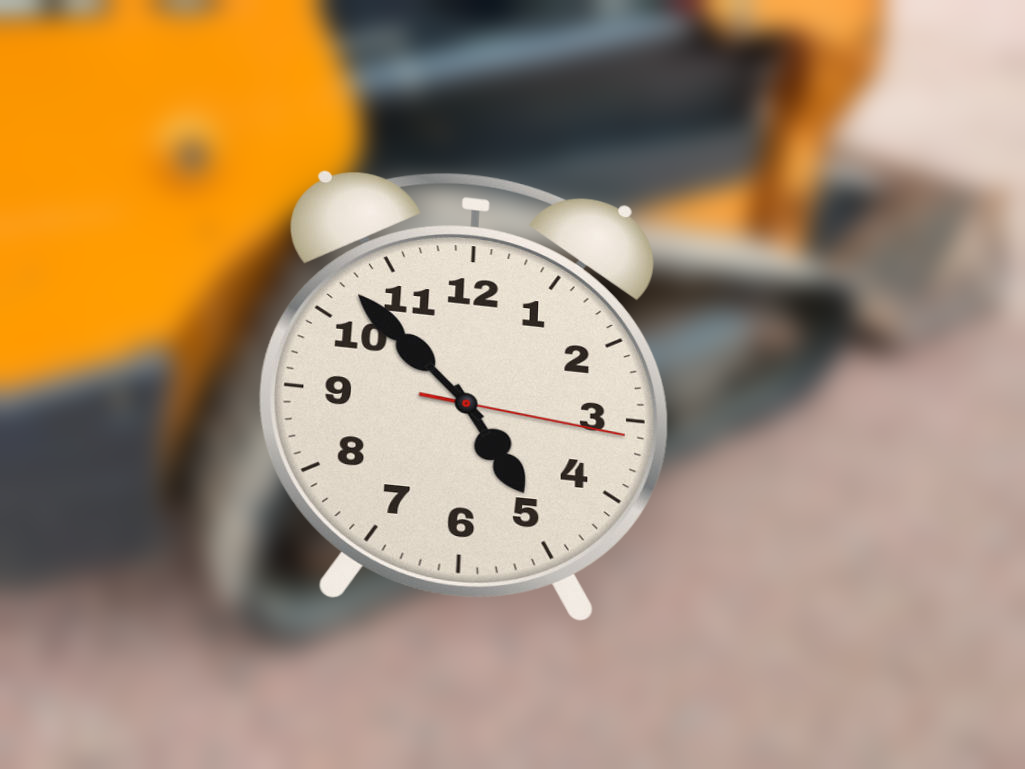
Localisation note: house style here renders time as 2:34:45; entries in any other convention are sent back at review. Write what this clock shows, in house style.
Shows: 4:52:16
